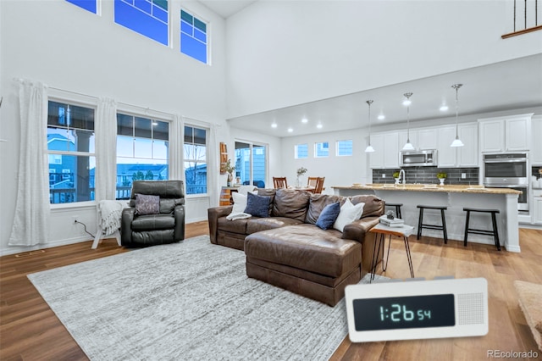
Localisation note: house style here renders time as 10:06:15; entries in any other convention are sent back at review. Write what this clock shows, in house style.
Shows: 1:26:54
